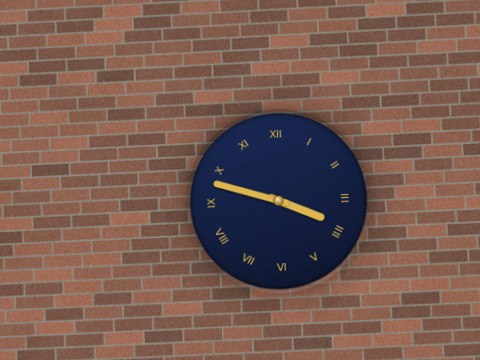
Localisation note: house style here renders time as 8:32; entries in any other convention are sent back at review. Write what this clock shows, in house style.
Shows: 3:48
